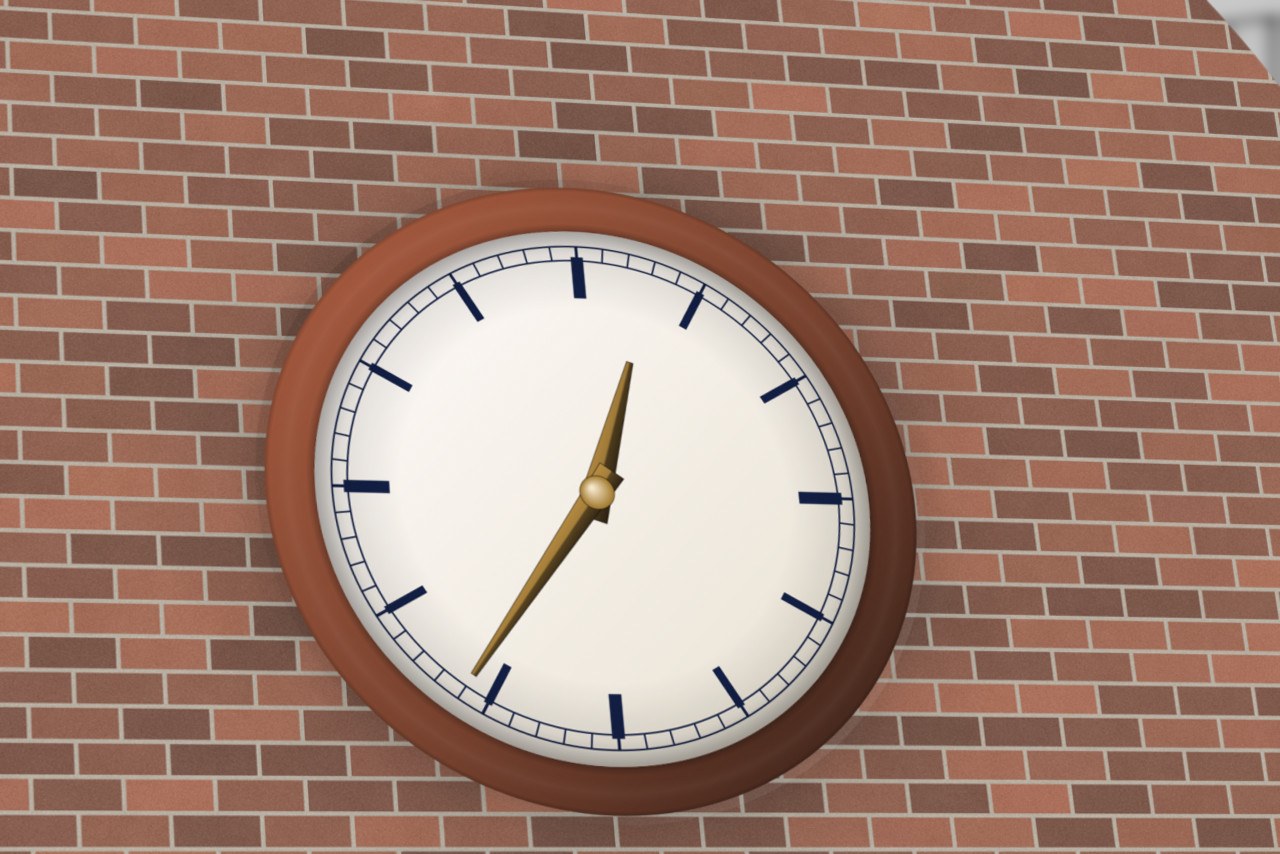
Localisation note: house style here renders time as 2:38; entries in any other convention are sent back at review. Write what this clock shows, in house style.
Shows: 12:36
